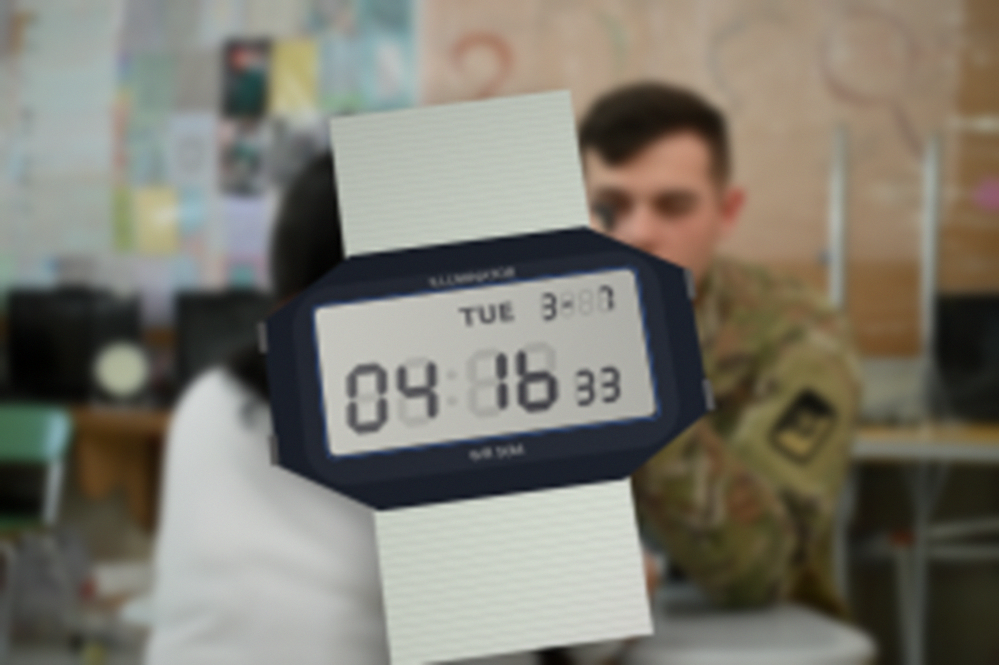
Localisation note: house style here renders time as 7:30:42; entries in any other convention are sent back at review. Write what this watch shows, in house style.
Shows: 4:16:33
